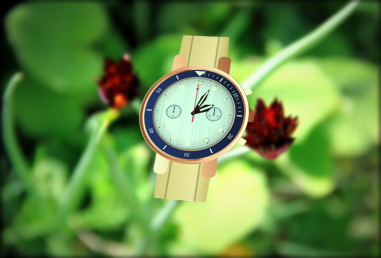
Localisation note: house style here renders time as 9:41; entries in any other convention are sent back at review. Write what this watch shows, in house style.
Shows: 2:04
